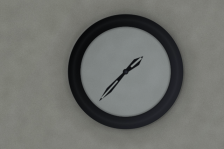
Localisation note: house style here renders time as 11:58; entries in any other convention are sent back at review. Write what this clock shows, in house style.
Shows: 1:37
